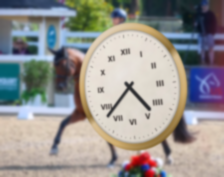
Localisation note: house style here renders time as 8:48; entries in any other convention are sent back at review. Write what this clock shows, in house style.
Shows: 4:38
